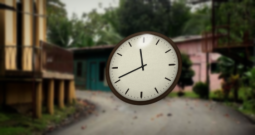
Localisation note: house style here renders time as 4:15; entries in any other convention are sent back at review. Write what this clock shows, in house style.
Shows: 11:41
